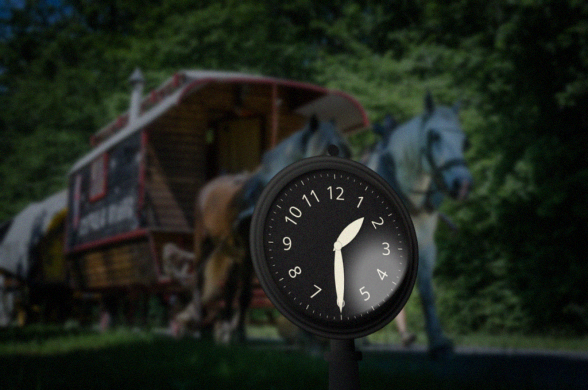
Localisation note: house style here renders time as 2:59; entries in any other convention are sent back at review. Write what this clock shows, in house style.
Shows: 1:30
